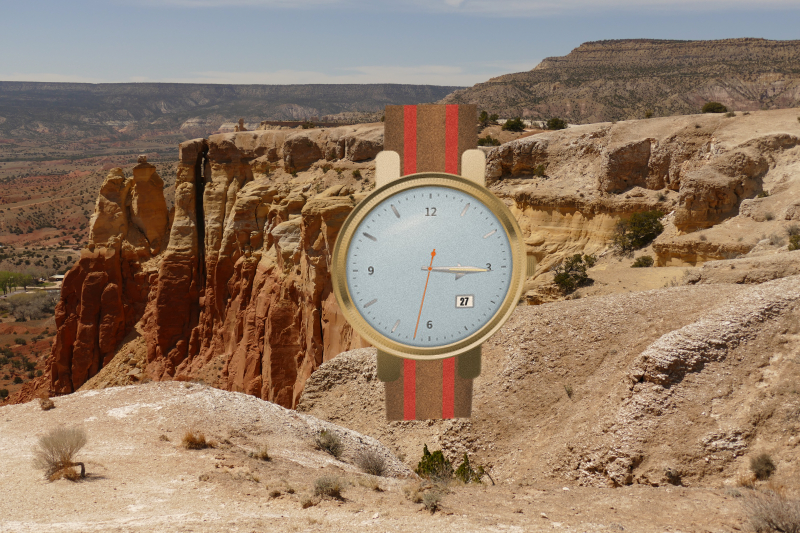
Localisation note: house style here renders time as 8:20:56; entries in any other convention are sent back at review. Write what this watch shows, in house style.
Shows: 3:15:32
